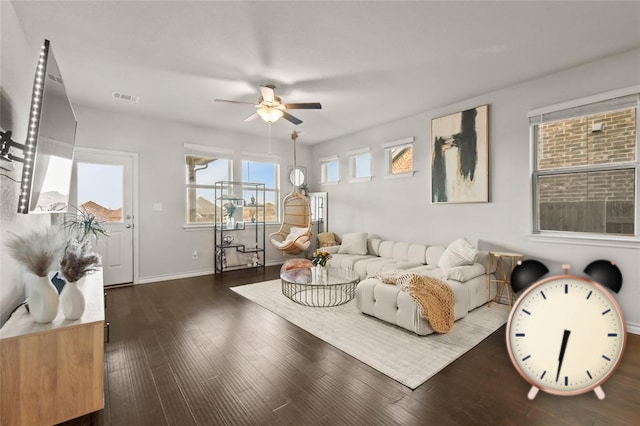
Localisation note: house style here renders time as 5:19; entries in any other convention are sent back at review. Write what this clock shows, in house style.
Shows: 6:32
